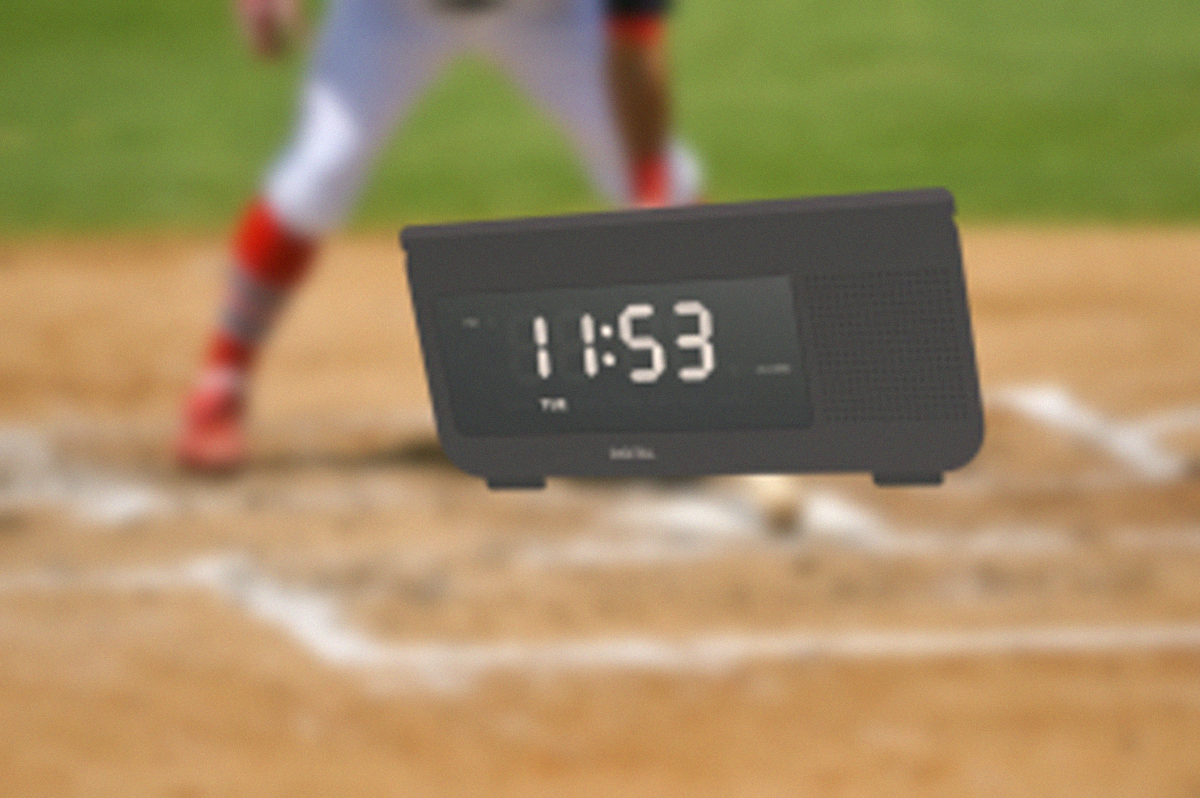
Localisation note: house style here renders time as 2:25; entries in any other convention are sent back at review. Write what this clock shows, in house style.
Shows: 11:53
